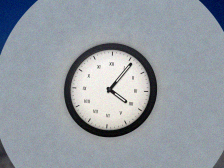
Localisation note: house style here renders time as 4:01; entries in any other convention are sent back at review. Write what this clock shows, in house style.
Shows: 4:06
